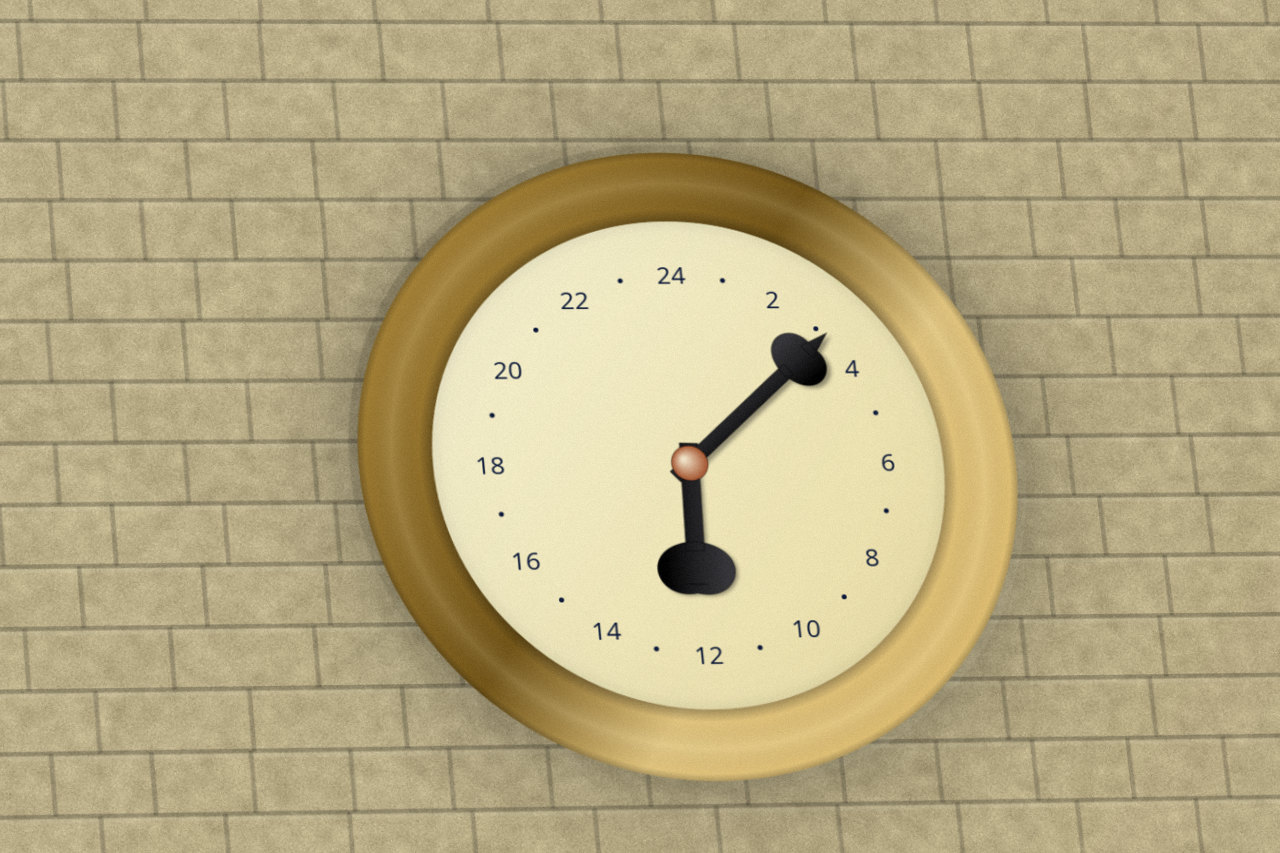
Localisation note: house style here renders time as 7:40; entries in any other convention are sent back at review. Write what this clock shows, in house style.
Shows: 12:08
